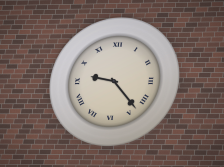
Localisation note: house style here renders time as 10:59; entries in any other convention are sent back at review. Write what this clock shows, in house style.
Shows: 9:23
